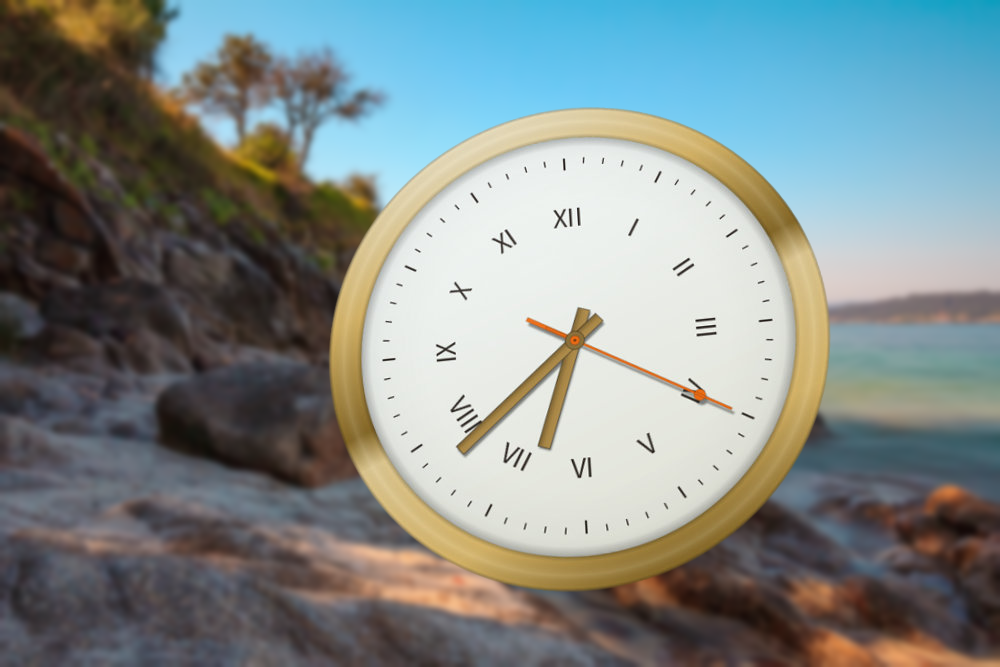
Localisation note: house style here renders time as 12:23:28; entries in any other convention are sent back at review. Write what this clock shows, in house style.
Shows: 6:38:20
